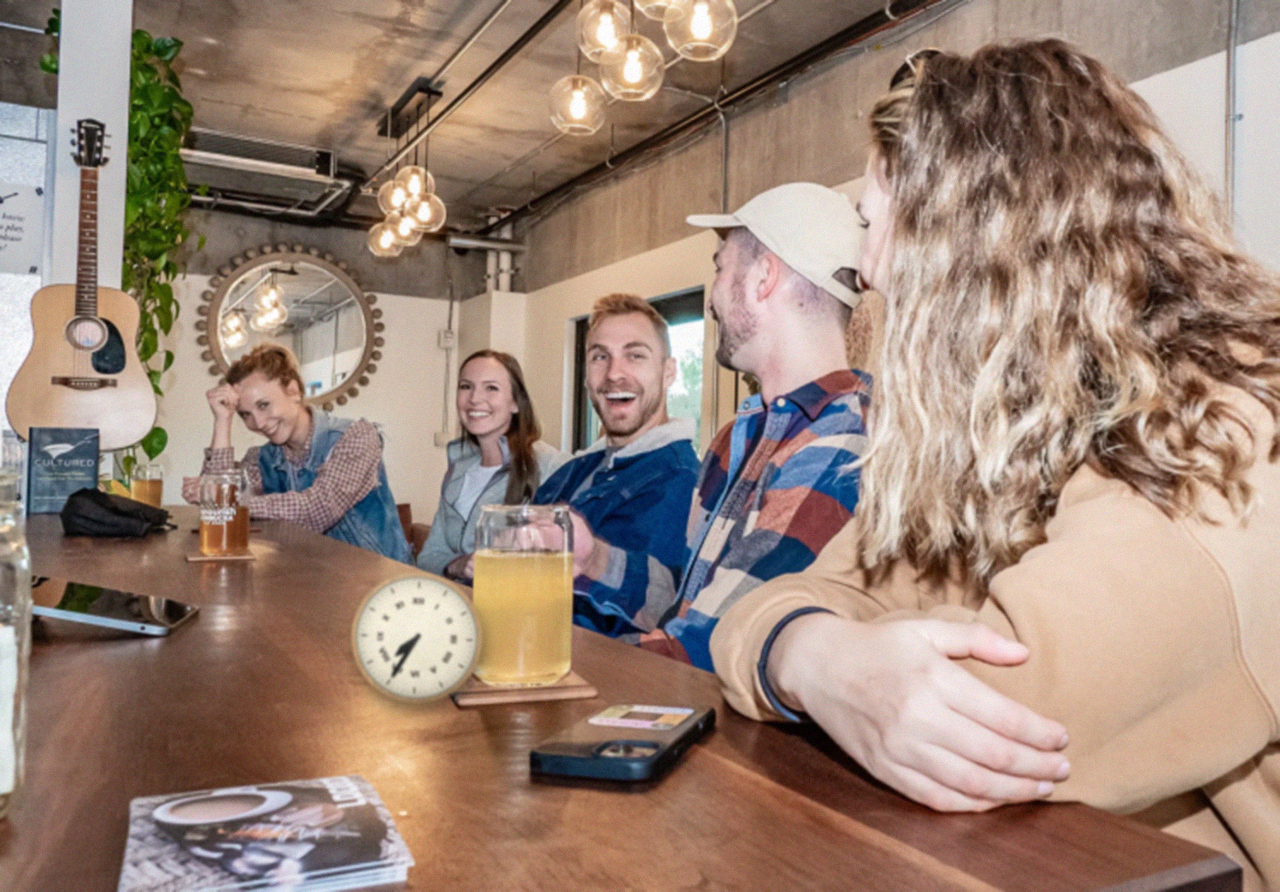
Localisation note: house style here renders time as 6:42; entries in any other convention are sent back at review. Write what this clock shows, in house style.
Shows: 7:35
